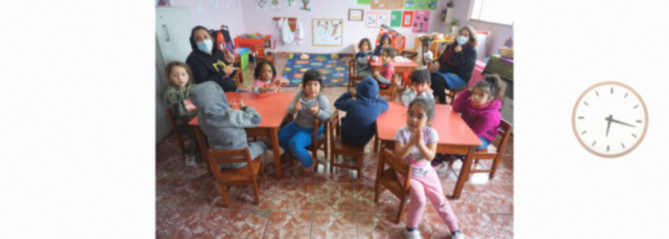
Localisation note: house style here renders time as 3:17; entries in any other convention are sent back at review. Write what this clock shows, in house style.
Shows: 6:17
